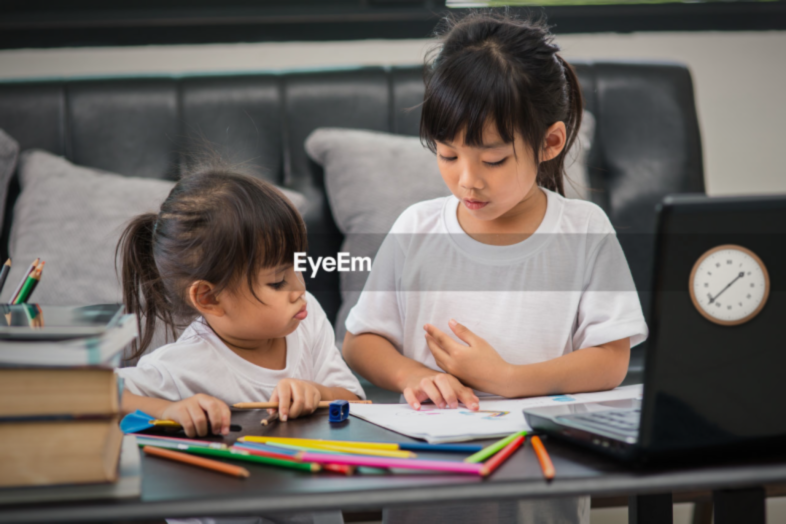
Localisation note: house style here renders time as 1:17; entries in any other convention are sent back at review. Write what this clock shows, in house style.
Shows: 1:38
